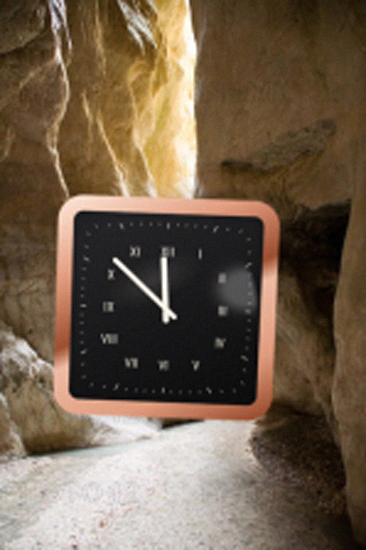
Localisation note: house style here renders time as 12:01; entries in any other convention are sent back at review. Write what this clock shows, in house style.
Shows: 11:52
